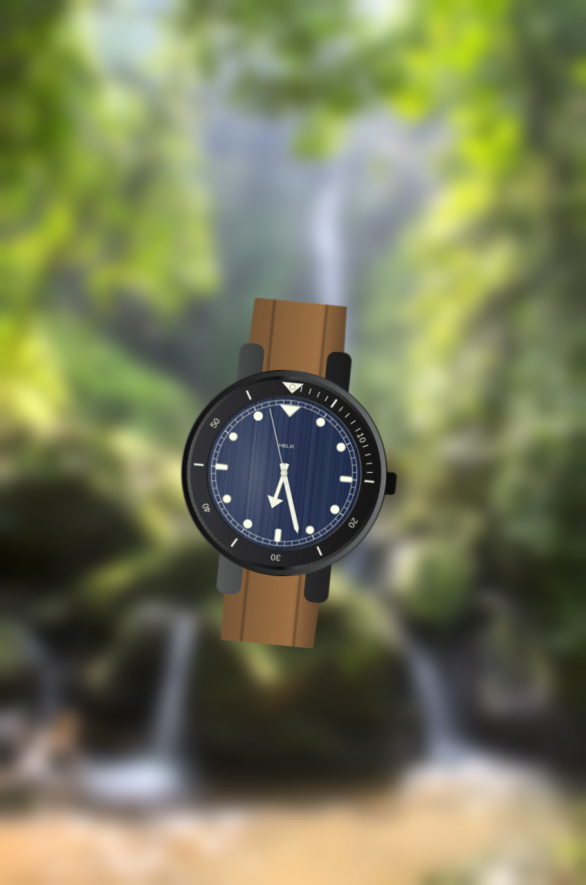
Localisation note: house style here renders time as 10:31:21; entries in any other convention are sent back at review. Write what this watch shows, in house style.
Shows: 6:26:57
